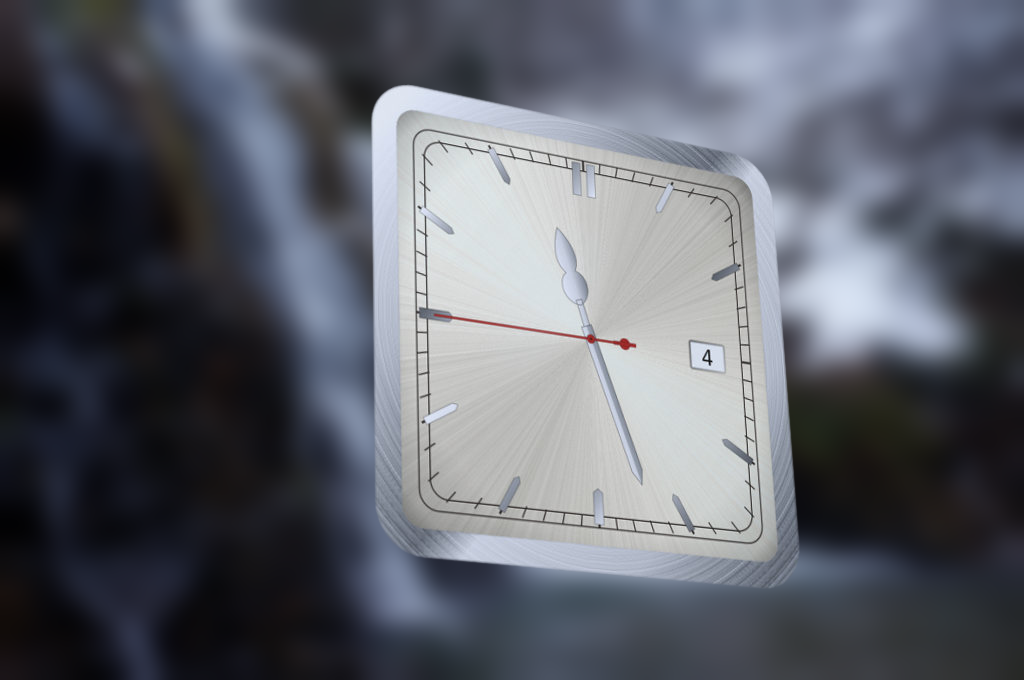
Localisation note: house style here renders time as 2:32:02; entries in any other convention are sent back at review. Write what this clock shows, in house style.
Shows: 11:26:45
